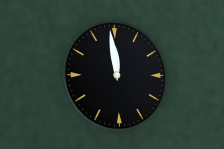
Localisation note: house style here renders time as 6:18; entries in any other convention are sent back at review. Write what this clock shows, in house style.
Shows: 11:59
